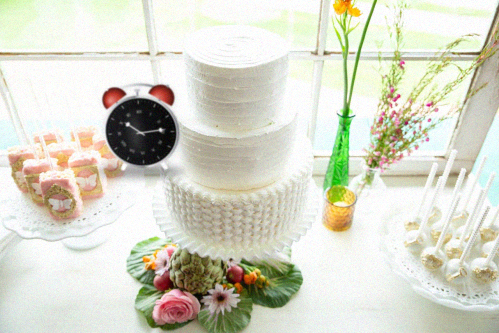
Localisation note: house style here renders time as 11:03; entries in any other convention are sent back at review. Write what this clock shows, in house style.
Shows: 10:14
